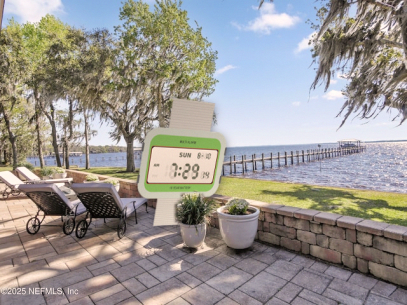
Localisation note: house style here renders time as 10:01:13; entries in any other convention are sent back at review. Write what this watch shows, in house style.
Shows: 7:29:14
